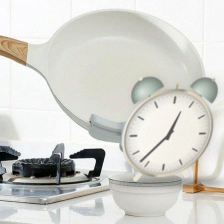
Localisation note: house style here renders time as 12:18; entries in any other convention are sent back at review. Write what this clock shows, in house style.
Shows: 12:37
